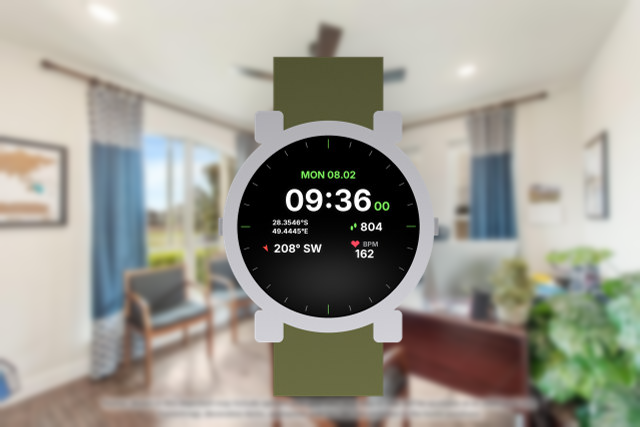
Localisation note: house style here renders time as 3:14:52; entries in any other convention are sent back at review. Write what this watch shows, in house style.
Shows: 9:36:00
